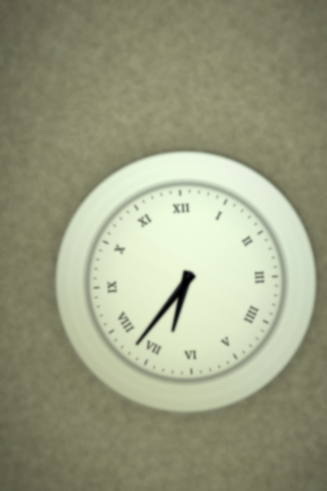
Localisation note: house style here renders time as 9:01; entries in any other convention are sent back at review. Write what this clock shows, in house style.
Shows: 6:37
